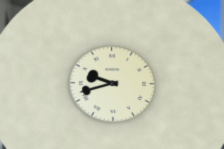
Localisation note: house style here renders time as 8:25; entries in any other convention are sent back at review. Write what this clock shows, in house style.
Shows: 9:42
